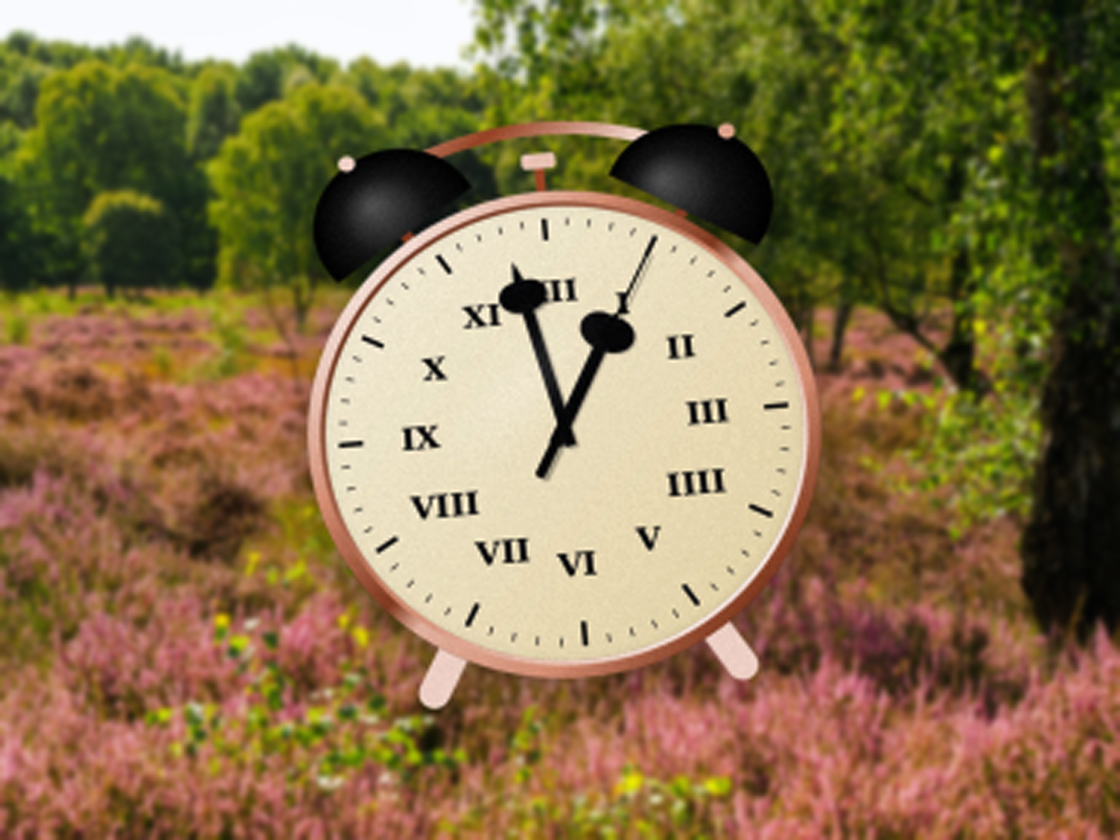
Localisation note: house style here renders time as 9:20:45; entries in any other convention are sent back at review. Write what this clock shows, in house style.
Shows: 12:58:05
